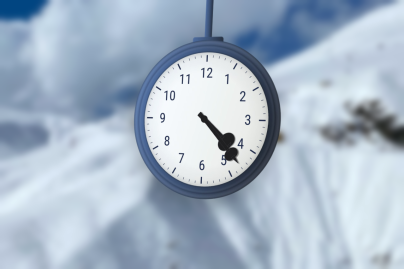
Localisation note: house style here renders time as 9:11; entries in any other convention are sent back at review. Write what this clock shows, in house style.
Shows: 4:23
